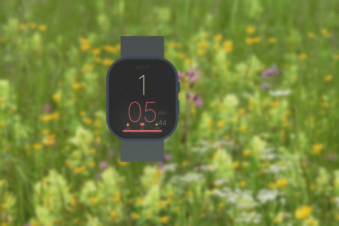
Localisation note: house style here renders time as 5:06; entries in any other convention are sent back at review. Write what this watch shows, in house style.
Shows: 1:05
